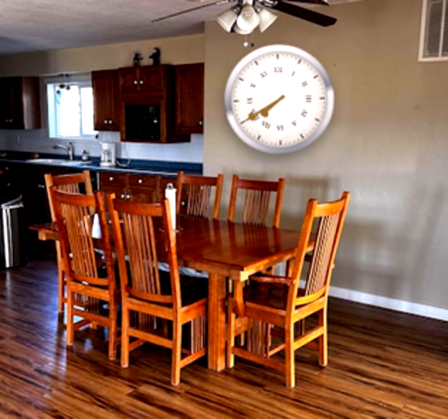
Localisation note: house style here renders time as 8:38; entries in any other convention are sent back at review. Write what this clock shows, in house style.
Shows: 7:40
